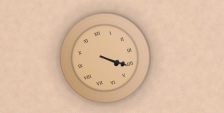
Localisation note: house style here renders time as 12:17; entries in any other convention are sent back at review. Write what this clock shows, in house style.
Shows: 4:21
